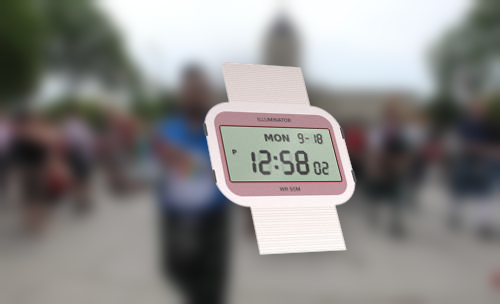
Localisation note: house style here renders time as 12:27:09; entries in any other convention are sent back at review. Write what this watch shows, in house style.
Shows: 12:58:02
